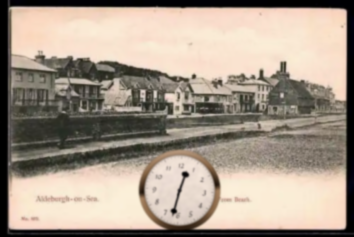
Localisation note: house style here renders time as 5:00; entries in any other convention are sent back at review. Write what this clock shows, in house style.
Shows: 12:32
